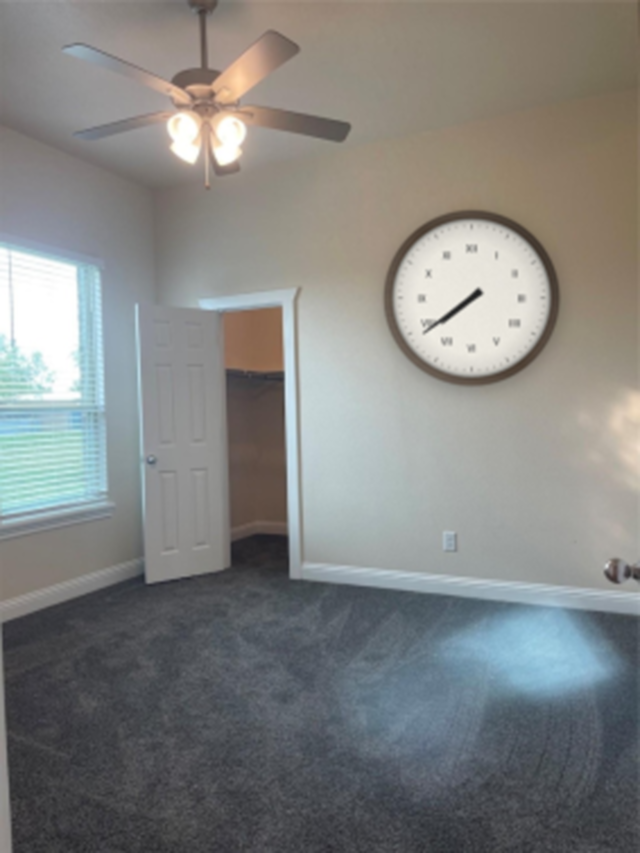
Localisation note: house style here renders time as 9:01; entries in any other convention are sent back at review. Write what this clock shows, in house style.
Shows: 7:39
